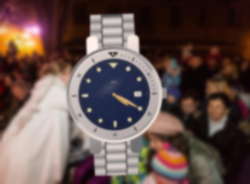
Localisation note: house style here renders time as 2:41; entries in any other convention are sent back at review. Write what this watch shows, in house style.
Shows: 4:20
